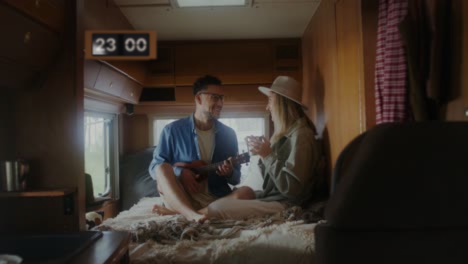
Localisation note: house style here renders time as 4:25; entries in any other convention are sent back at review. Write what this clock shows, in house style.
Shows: 23:00
